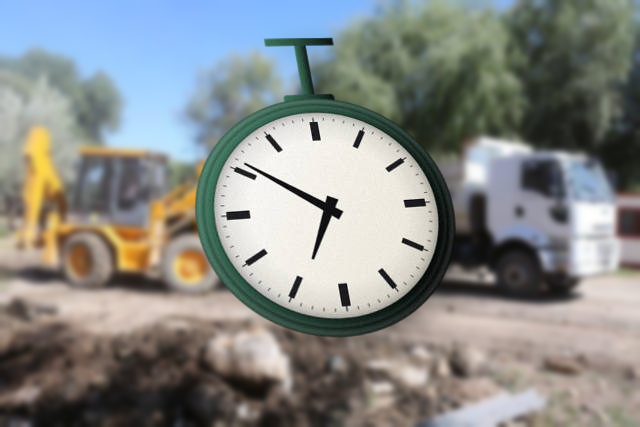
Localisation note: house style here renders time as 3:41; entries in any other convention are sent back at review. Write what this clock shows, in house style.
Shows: 6:51
